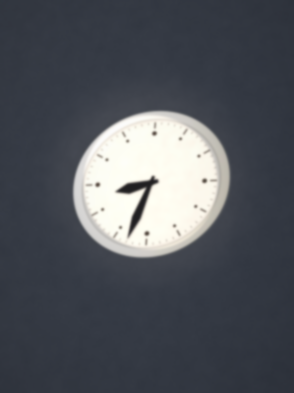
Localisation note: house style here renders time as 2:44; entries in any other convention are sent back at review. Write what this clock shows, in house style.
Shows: 8:33
